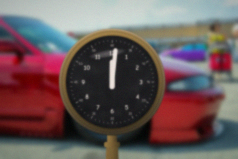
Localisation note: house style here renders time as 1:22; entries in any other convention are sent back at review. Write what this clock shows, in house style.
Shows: 12:01
